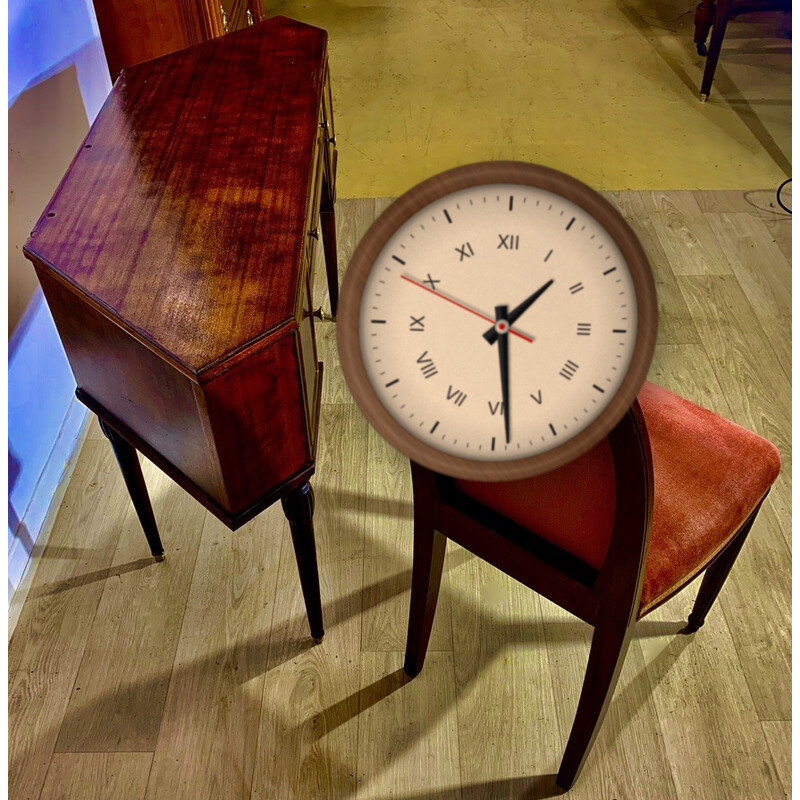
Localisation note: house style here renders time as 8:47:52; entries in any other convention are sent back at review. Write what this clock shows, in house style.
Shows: 1:28:49
